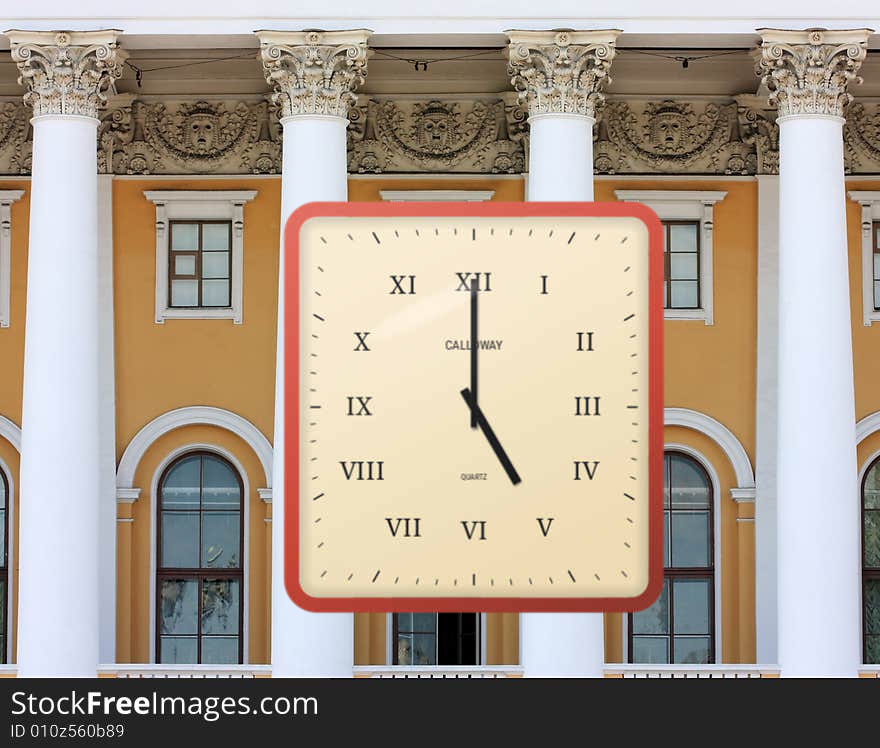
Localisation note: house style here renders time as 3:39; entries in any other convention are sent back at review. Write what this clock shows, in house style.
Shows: 5:00
